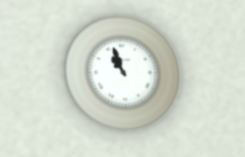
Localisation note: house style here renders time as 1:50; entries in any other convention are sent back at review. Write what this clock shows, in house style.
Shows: 10:57
